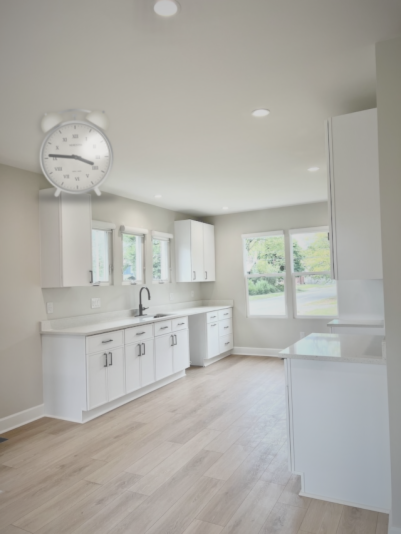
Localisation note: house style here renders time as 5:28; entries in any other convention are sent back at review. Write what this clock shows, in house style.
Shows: 3:46
